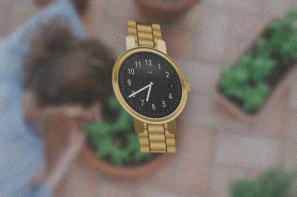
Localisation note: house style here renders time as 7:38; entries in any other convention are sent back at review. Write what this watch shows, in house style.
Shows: 6:40
